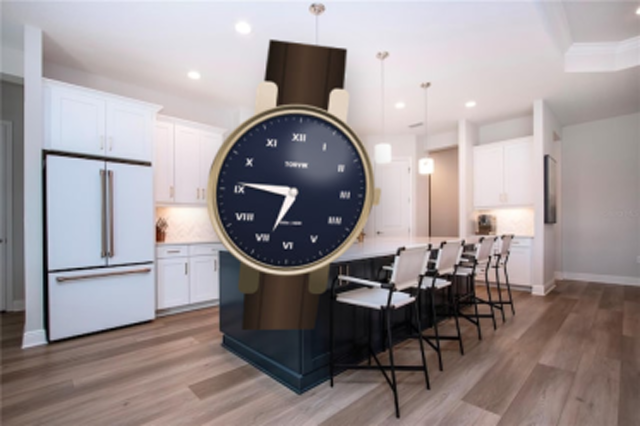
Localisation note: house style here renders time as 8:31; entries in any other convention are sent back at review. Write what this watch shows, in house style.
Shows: 6:46
